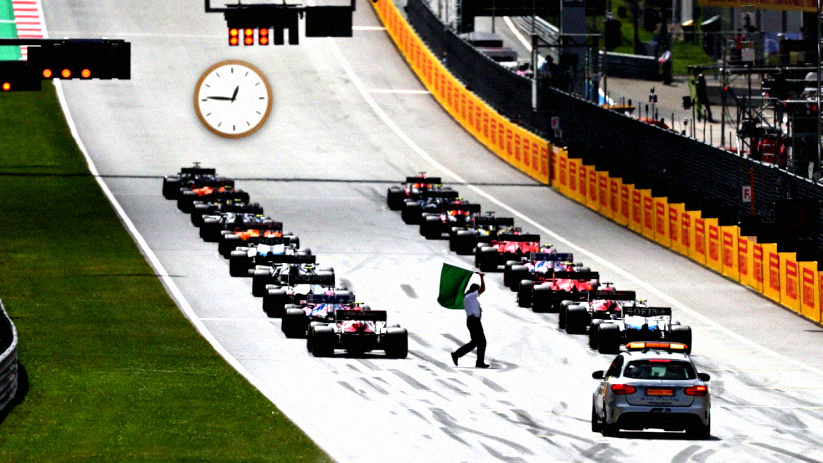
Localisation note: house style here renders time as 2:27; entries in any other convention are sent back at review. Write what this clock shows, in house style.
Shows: 12:46
